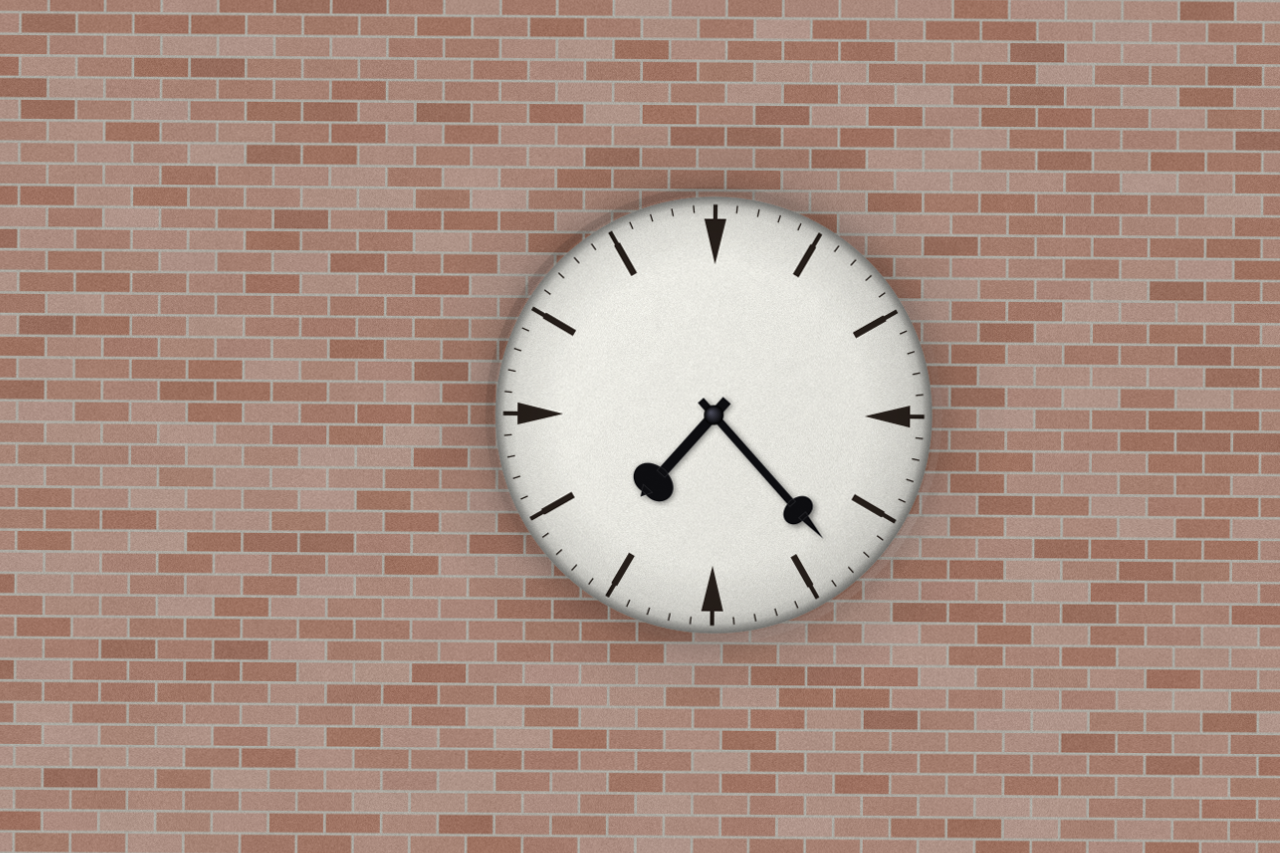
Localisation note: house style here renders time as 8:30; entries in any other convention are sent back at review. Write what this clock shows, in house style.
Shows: 7:23
